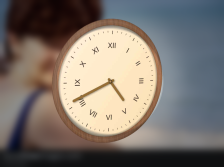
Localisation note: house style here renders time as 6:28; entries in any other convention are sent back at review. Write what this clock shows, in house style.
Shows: 4:41
